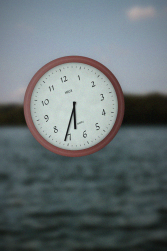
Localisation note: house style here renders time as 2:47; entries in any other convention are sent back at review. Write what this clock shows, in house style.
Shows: 6:36
